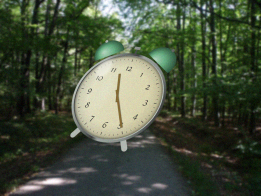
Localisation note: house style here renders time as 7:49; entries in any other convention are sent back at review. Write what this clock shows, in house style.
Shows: 11:25
